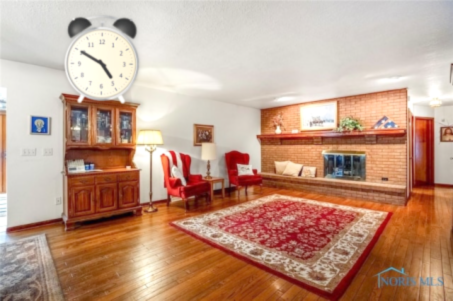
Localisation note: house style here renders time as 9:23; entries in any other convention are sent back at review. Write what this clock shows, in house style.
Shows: 4:50
